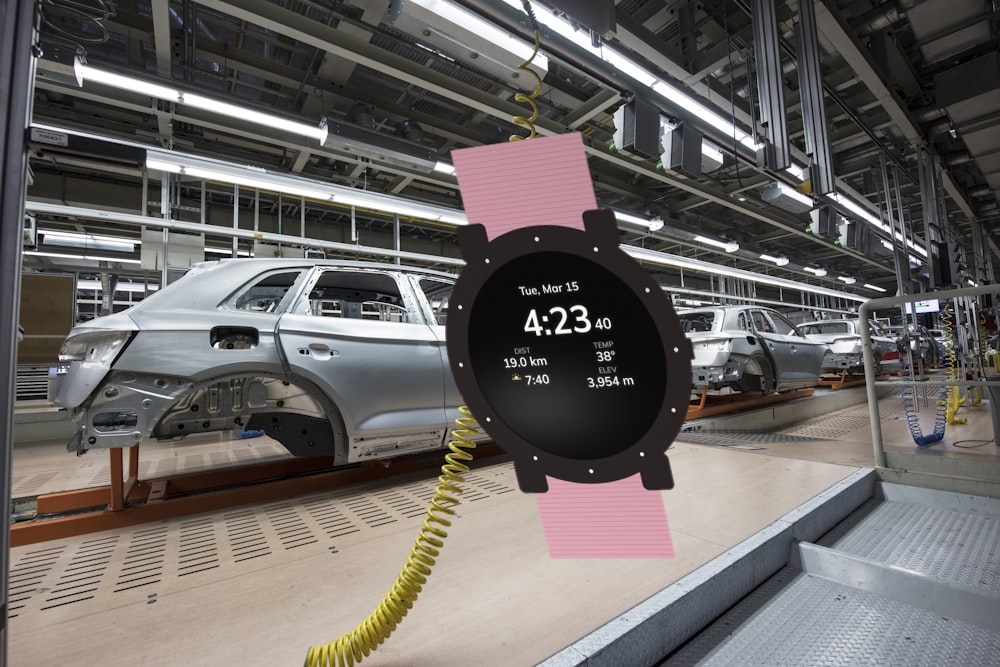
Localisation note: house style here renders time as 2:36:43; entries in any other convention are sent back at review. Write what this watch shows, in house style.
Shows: 4:23:40
